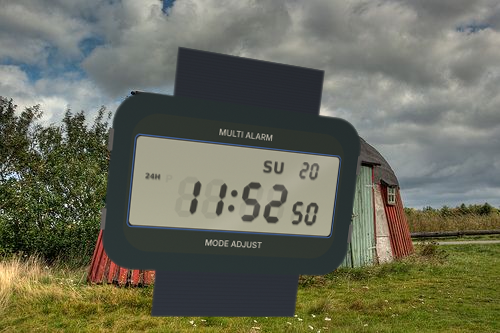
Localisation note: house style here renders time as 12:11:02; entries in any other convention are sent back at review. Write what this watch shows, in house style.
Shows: 11:52:50
